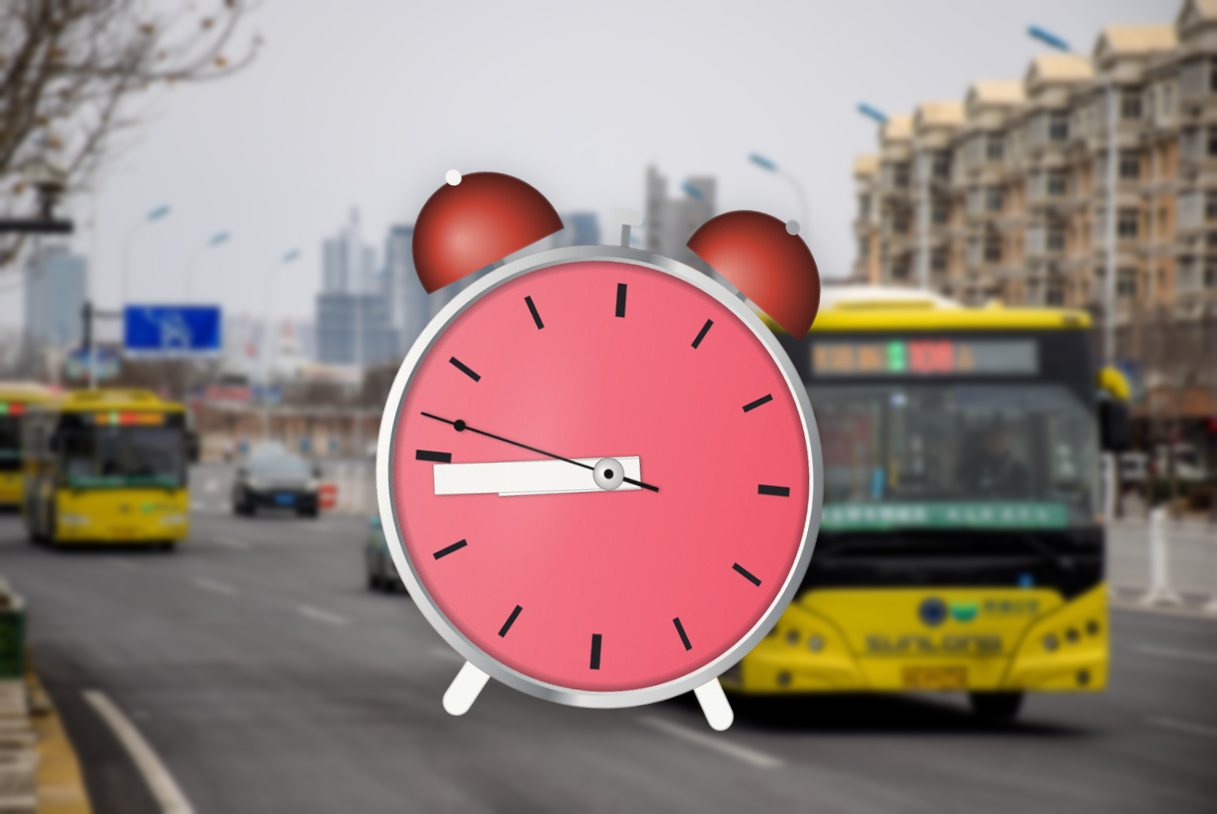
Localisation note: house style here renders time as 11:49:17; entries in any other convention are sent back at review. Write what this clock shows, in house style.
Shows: 8:43:47
